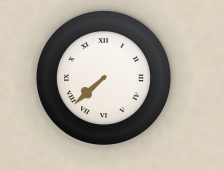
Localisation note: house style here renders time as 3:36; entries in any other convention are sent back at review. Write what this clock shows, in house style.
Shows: 7:38
